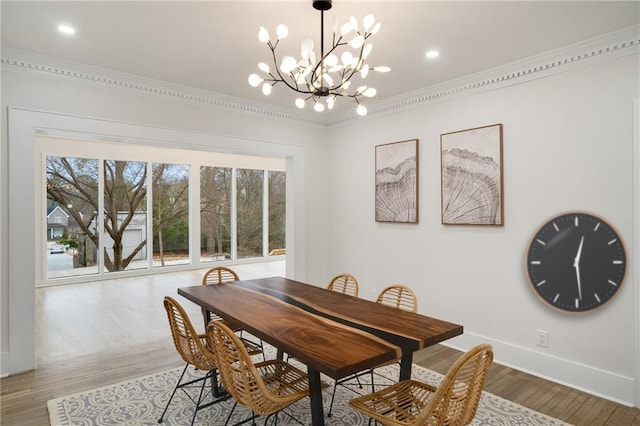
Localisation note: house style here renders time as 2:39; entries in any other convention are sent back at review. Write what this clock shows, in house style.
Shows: 12:29
